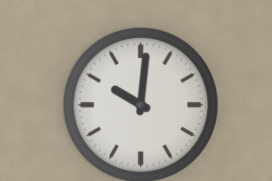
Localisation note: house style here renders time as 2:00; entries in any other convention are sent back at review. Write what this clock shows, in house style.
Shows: 10:01
